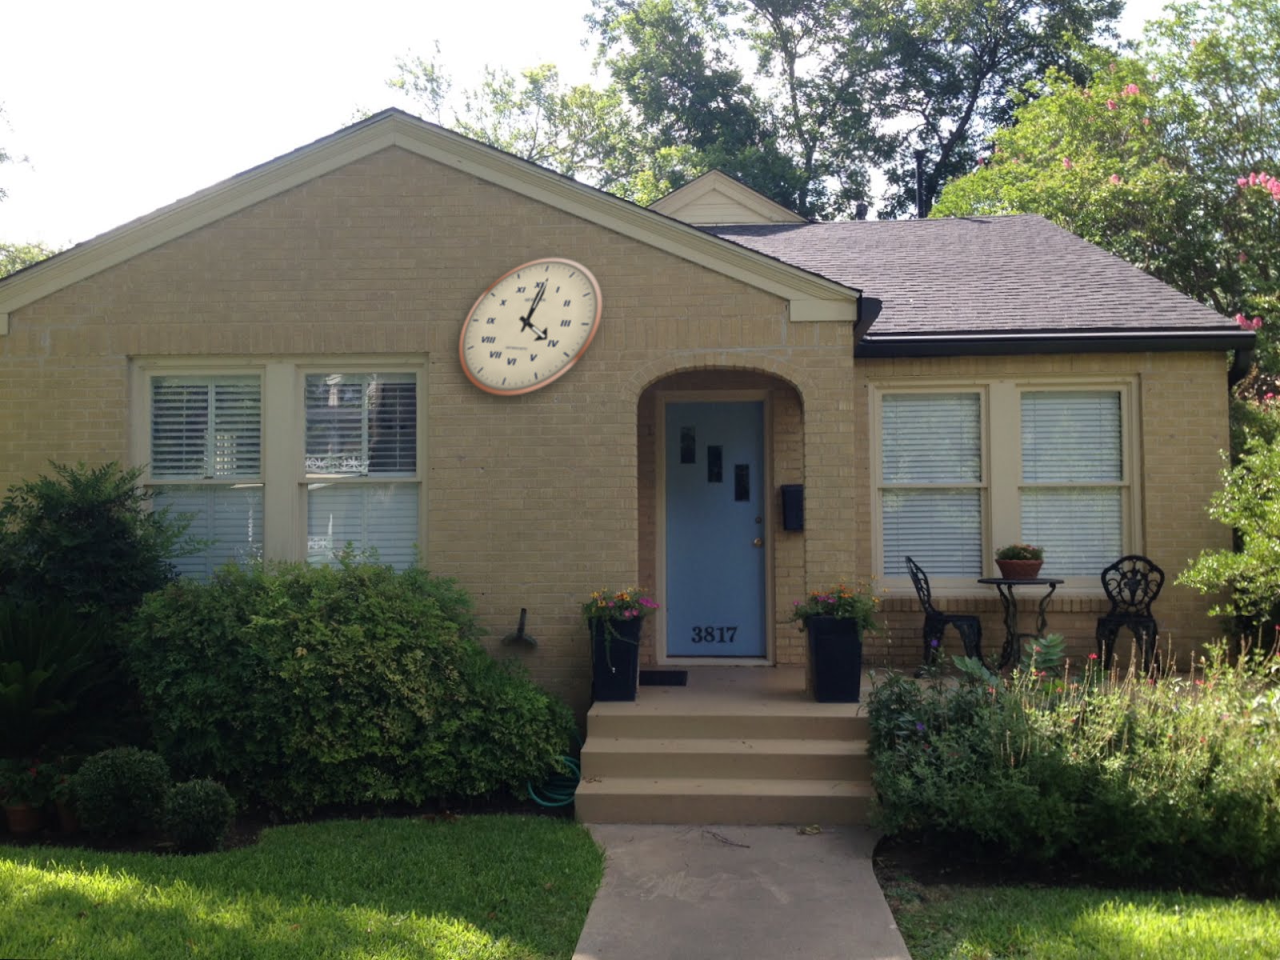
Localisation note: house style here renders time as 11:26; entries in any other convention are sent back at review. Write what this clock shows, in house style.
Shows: 4:01
